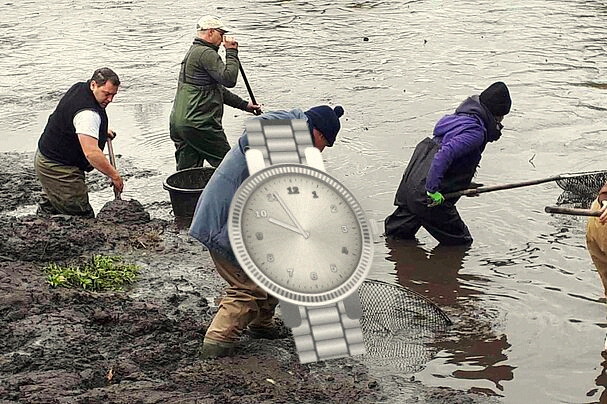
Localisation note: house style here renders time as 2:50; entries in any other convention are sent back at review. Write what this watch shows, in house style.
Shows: 9:56
